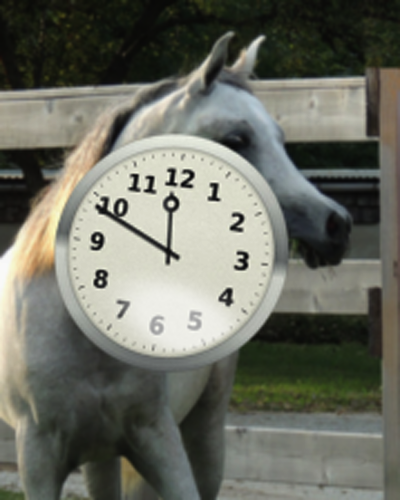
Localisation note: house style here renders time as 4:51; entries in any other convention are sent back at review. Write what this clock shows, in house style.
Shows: 11:49
